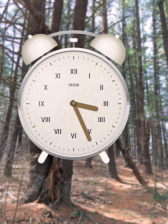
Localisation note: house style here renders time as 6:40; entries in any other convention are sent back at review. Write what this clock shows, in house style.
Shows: 3:26
